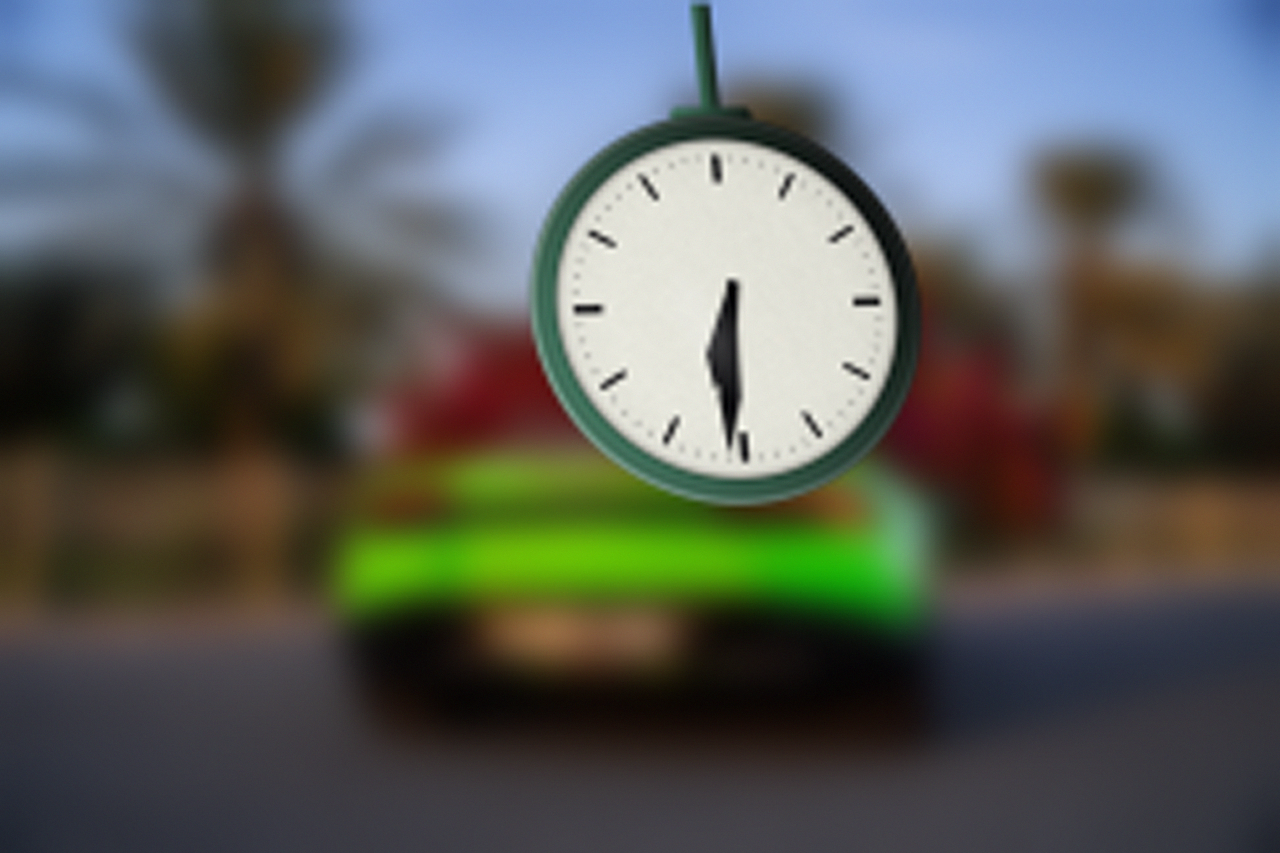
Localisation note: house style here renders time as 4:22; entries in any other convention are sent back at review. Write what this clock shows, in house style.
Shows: 6:31
